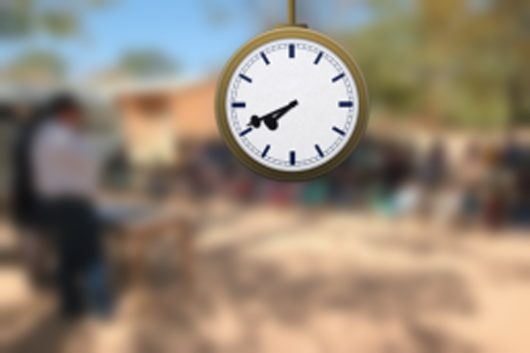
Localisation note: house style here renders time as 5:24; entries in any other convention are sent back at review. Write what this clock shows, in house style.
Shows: 7:41
